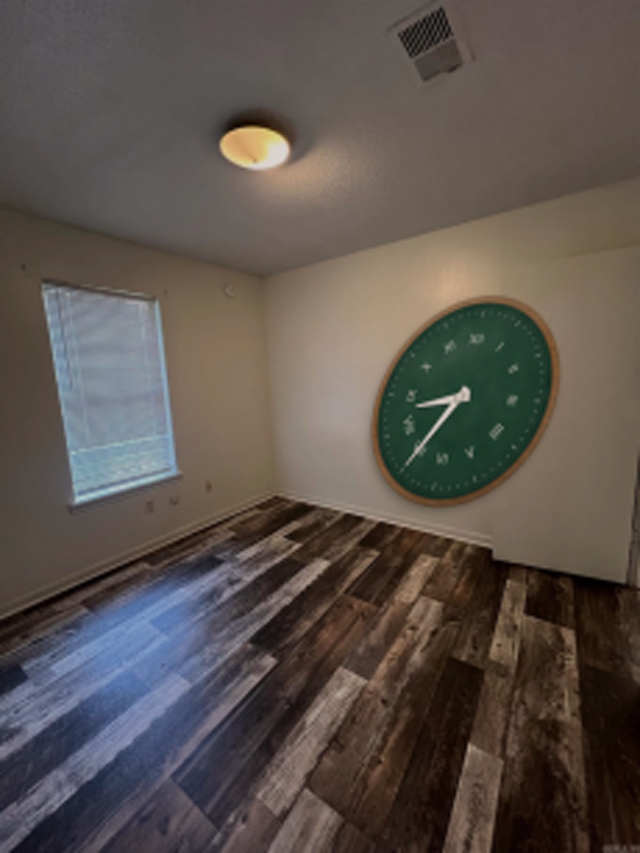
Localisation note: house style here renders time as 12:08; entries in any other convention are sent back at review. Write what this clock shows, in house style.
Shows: 8:35
